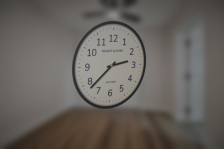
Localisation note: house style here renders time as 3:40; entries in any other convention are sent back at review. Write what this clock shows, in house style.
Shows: 2:38
